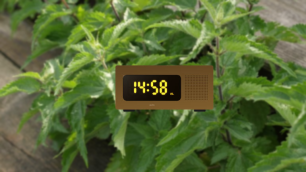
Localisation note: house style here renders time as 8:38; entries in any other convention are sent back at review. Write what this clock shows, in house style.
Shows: 14:58
